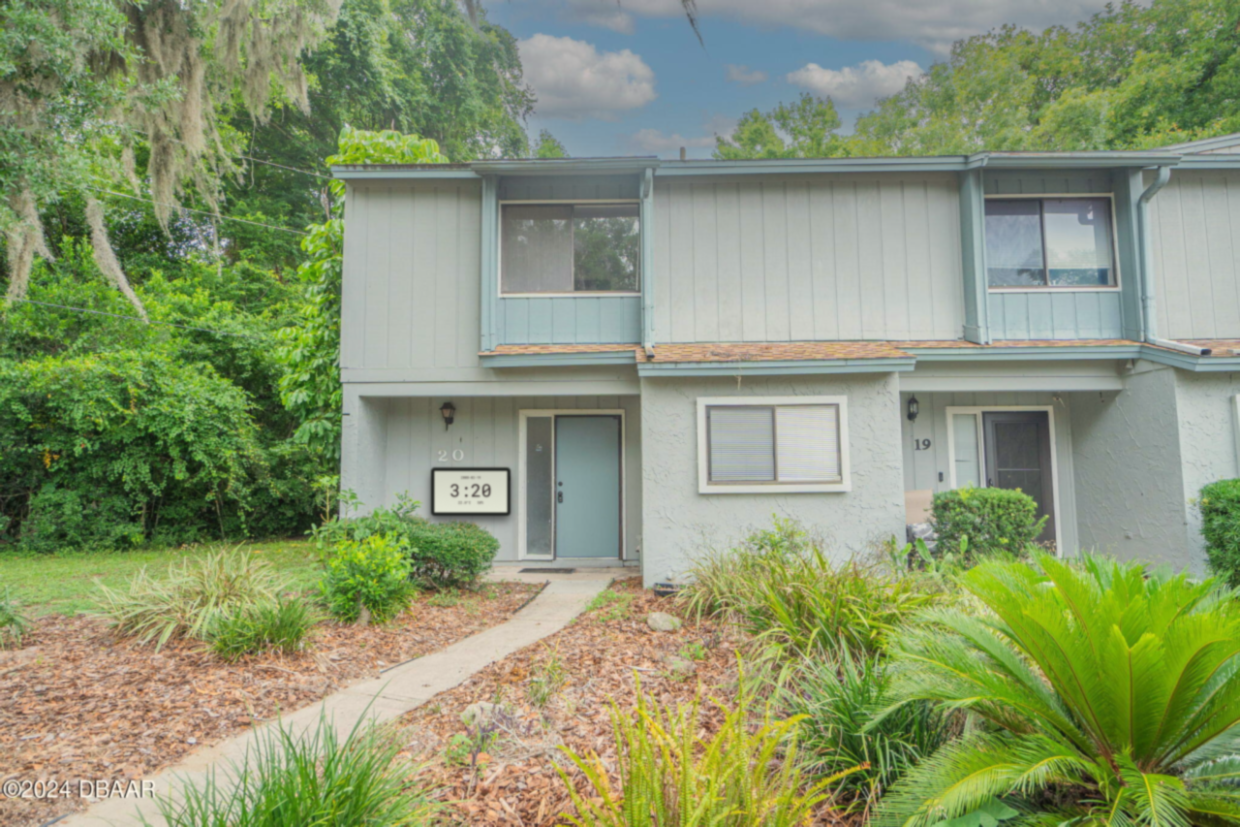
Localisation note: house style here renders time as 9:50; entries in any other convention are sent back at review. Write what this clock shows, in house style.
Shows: 3:20
